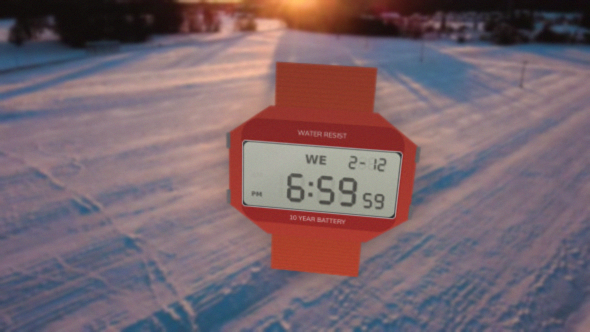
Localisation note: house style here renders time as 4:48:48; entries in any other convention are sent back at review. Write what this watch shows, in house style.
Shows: 6:59:59
